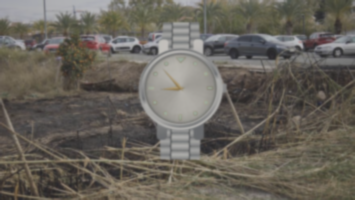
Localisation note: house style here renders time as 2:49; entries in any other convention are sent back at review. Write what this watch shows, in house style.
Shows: 8:53
